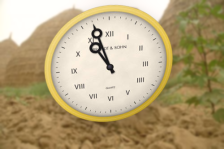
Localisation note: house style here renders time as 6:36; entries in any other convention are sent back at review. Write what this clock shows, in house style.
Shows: 10:57
